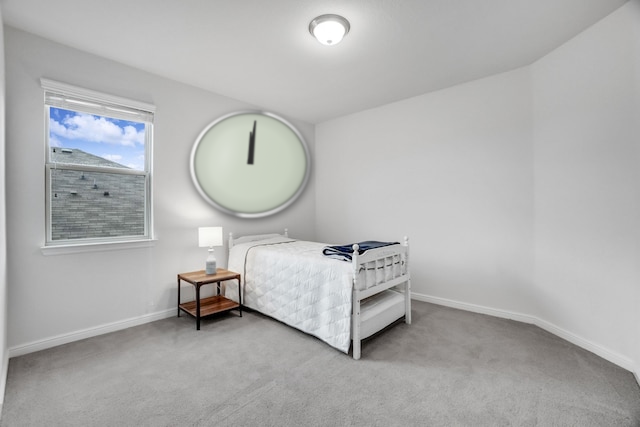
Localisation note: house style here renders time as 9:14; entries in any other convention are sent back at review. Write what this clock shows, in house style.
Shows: 12:01
